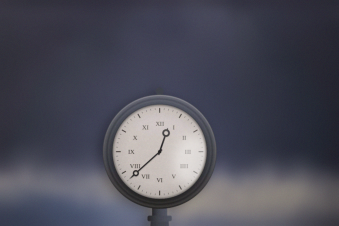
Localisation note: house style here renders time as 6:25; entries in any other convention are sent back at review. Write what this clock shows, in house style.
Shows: 12:38
